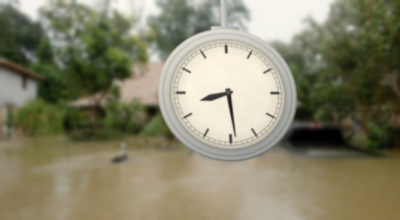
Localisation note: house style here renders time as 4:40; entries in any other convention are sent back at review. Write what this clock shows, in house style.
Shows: 8:29
